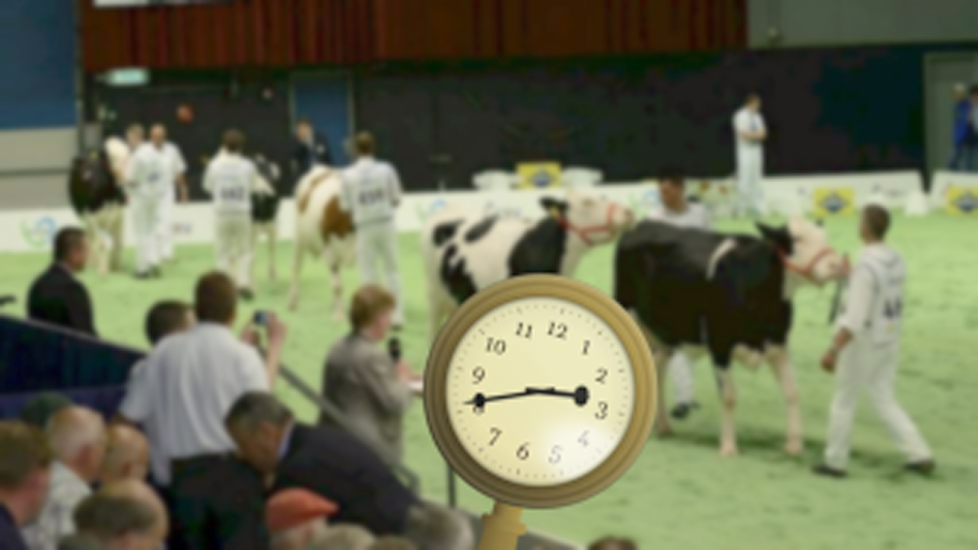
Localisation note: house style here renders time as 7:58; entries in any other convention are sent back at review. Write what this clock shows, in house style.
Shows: 2:41
